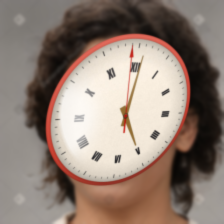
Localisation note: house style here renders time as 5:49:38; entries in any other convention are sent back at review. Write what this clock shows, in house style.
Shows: 5:00:59
